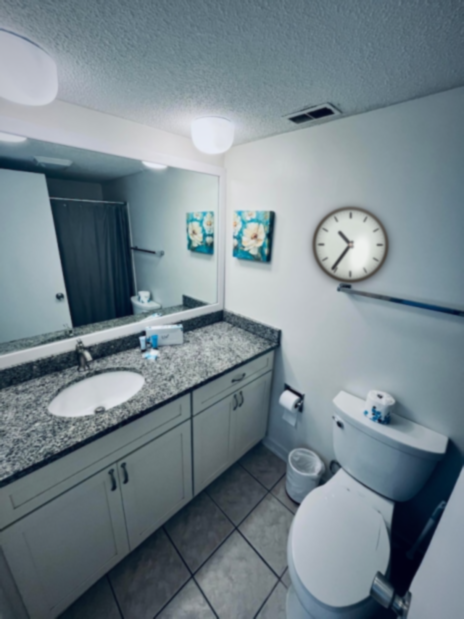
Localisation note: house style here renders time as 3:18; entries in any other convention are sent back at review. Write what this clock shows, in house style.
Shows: 10:36
